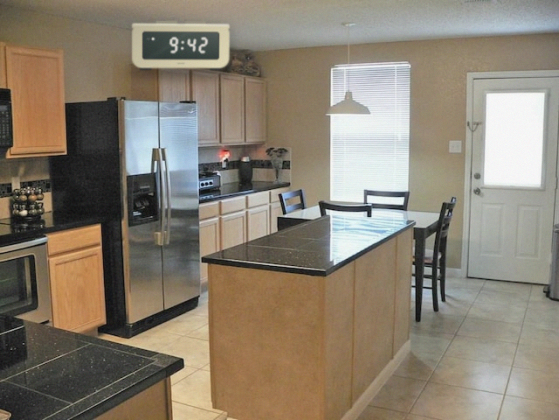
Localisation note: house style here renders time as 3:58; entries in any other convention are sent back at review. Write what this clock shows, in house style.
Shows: 9:42
